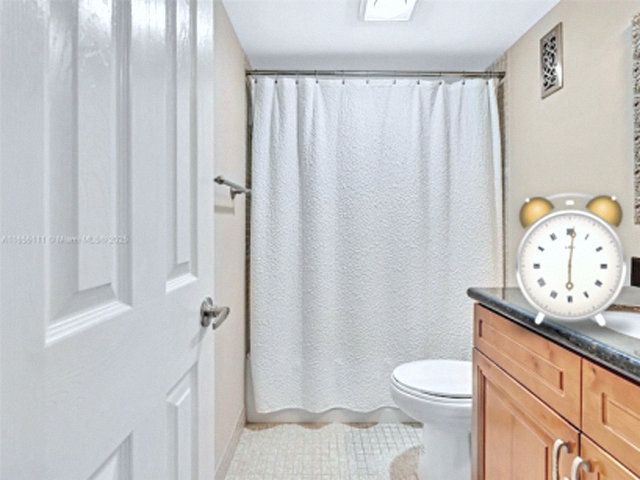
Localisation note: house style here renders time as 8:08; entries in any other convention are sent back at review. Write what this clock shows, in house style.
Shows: 6:01
